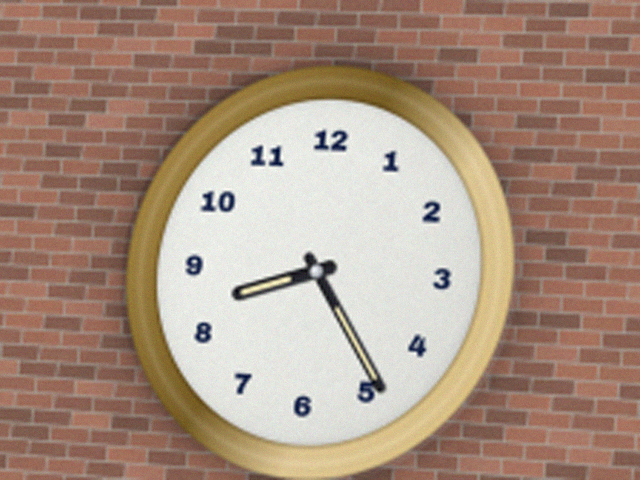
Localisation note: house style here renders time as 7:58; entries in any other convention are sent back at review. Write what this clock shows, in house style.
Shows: 8:24
